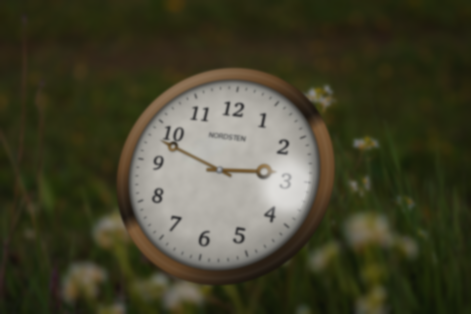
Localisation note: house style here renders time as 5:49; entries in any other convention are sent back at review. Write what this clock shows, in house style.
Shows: 2:48
